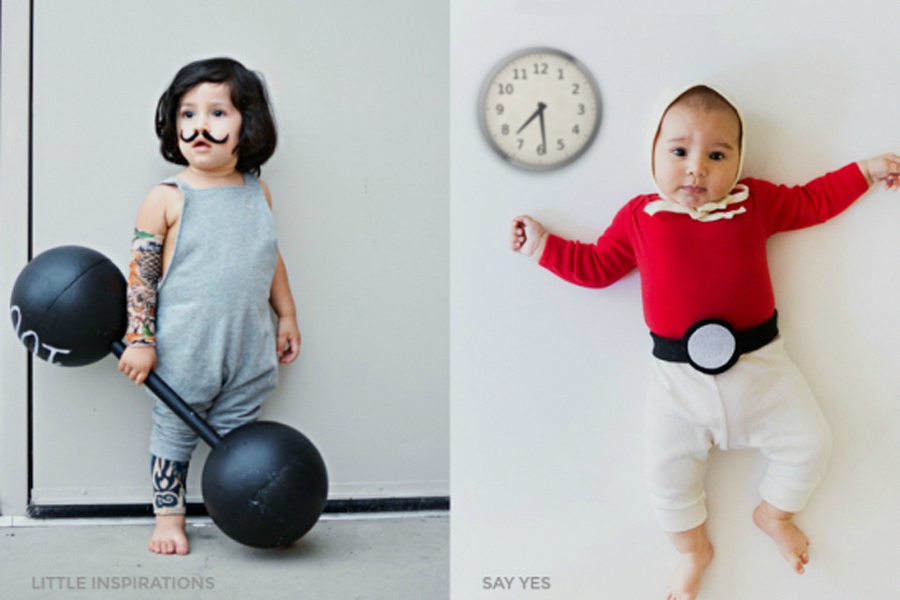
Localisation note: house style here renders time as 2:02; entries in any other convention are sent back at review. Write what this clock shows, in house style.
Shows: 7:29
